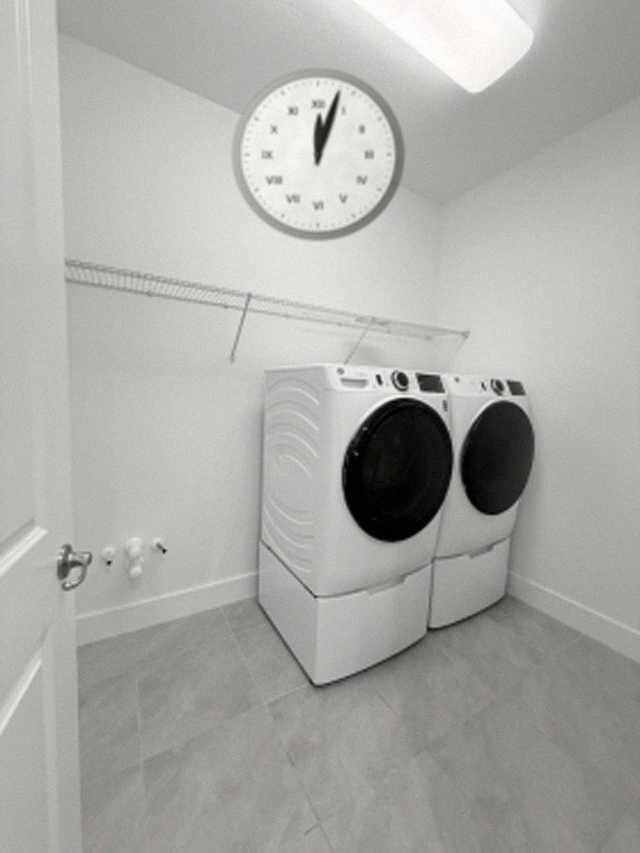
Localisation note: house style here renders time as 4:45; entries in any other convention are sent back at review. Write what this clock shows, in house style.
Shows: 12:03
